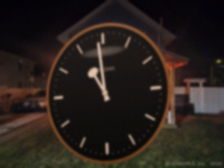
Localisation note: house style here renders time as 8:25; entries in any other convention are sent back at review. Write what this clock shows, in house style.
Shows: 10:59
